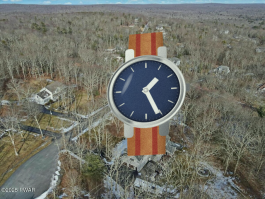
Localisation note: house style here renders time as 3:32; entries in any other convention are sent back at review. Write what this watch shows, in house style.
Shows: 1:26
